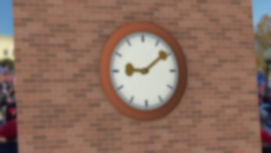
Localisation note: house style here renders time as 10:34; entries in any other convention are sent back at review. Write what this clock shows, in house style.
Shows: 9:09
